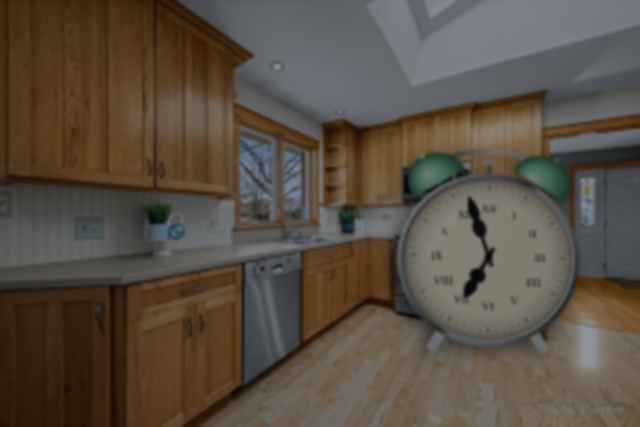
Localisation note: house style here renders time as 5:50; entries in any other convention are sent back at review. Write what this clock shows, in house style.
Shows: 6:57
